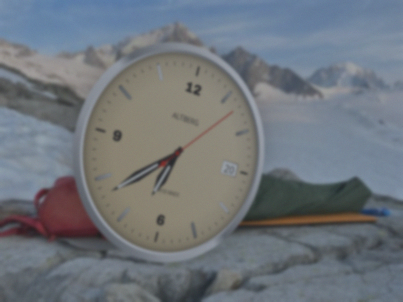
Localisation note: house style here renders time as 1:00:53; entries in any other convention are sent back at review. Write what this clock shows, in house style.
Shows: 6:38:07
